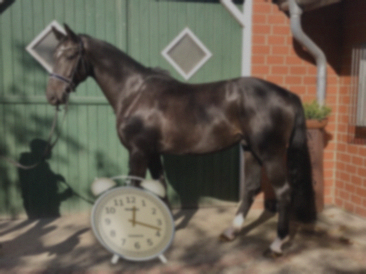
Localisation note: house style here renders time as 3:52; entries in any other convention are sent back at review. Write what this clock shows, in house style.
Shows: 12:18
